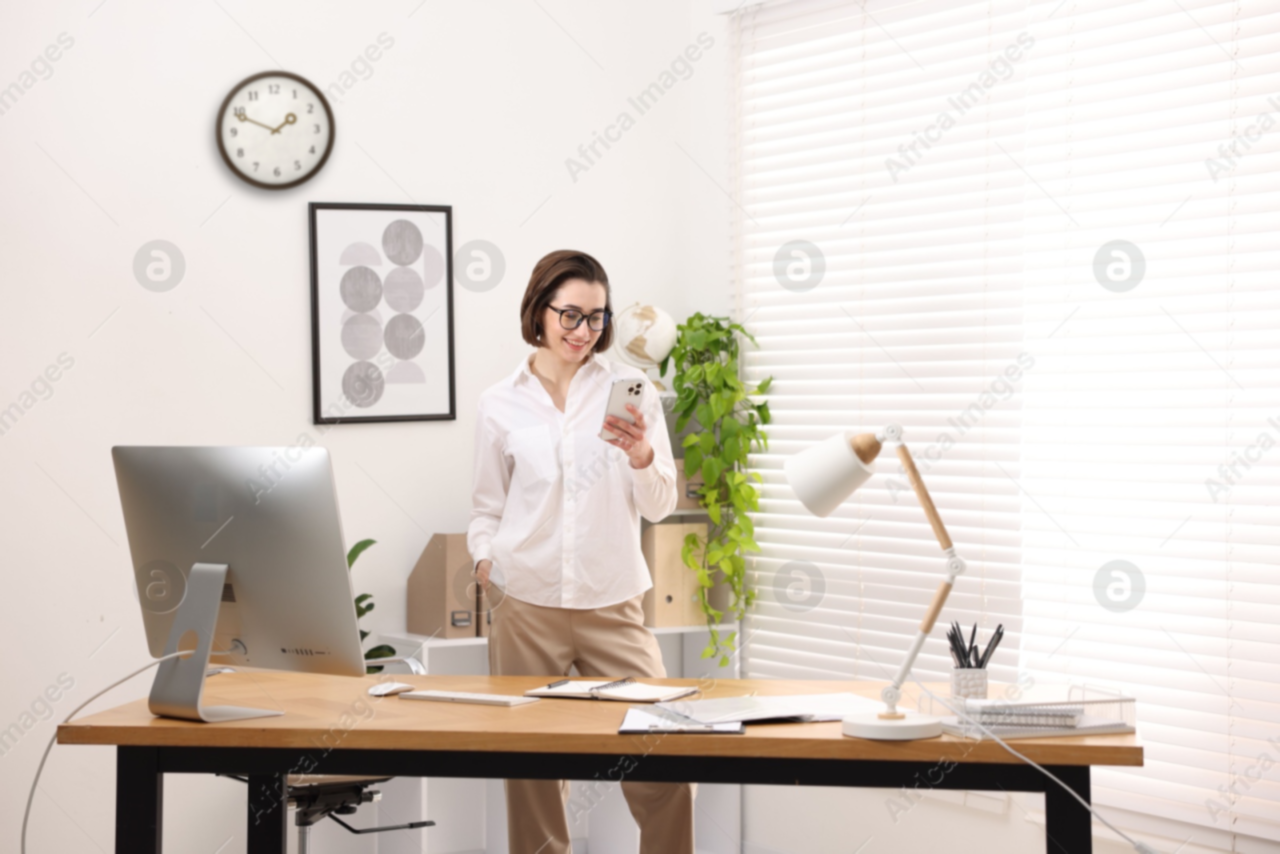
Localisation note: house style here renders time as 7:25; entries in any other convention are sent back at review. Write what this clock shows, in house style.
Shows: 1:49
